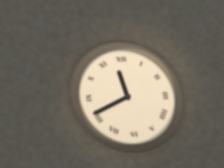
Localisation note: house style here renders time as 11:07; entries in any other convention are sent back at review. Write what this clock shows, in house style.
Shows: 11:41
